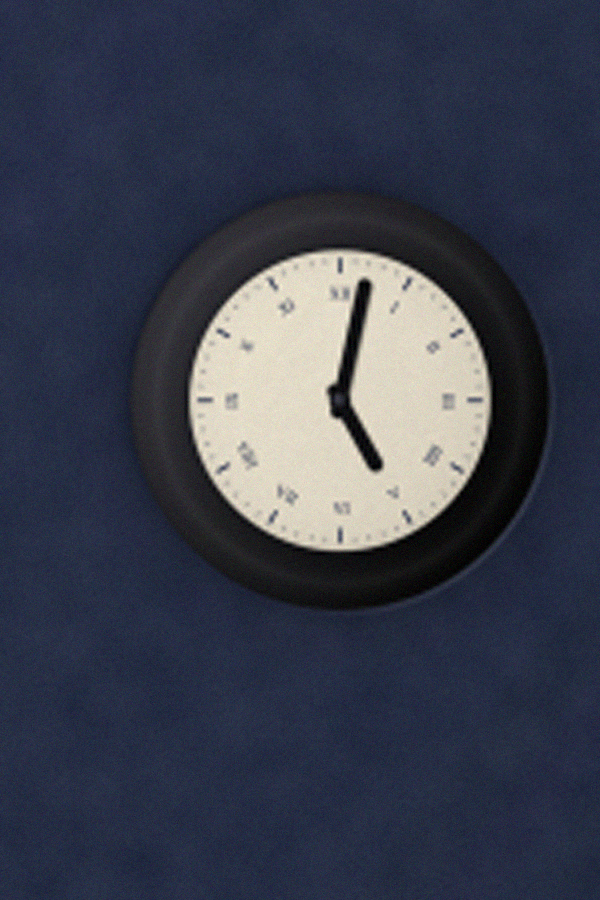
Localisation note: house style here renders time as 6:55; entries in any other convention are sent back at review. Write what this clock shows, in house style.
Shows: 5:02
